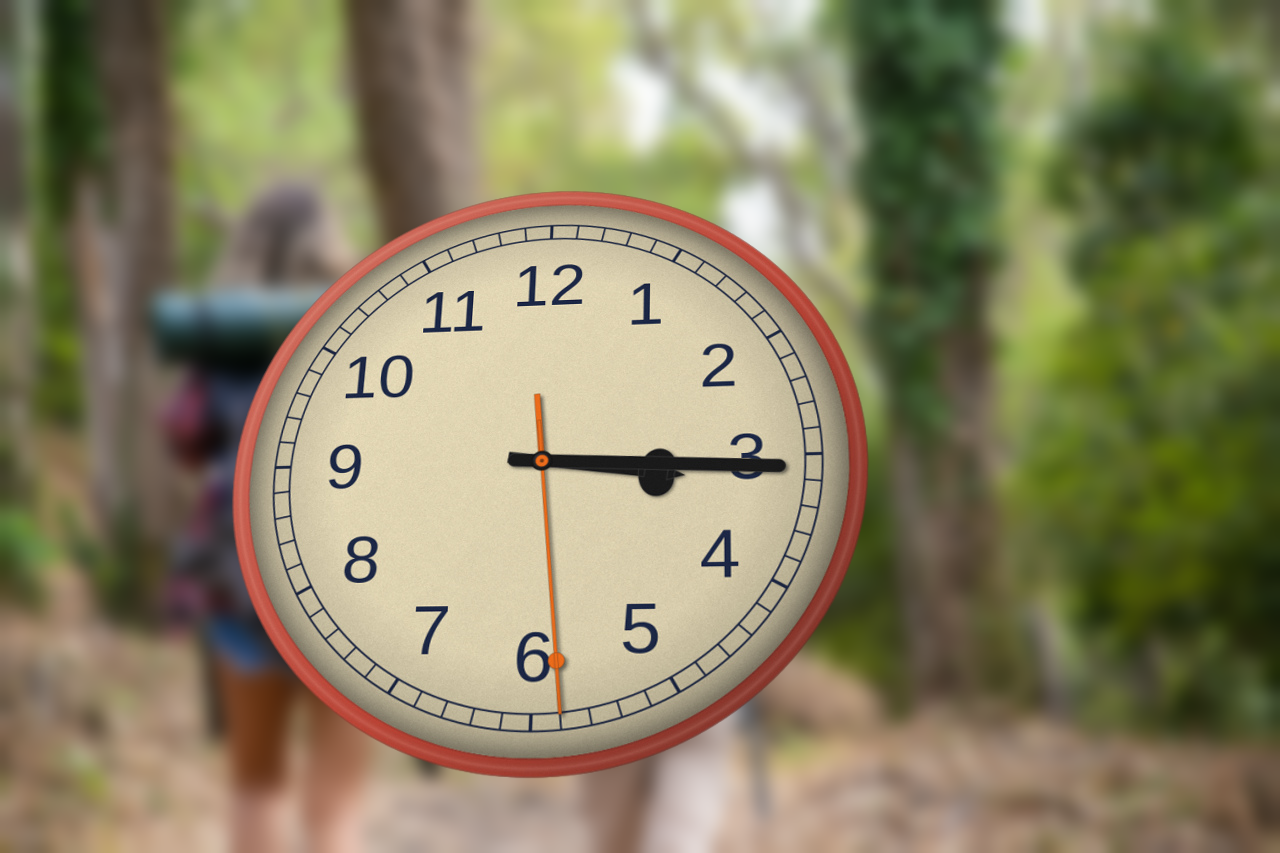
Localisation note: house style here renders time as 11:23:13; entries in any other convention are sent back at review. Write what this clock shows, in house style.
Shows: 3:15:29
